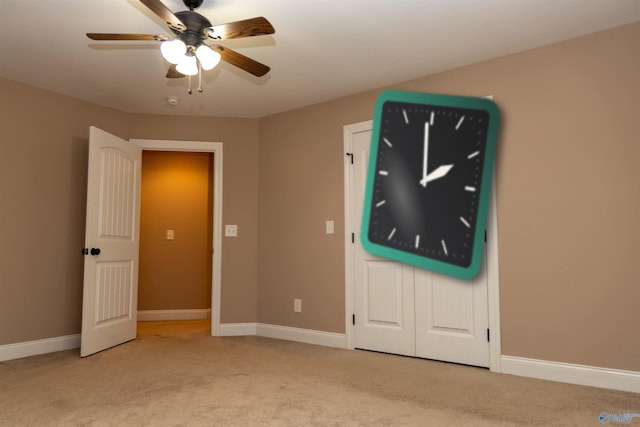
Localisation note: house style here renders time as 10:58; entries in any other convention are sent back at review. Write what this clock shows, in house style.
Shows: 1:59
